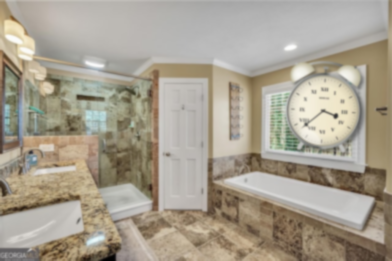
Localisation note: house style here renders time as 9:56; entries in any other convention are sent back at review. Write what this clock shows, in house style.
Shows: 3:38
